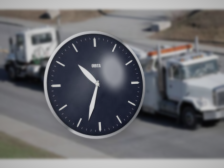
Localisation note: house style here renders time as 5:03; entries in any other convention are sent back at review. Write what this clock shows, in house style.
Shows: 10:33
